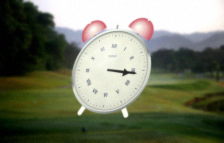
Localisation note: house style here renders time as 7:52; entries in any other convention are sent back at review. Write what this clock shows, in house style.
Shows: 3:16
